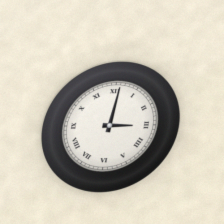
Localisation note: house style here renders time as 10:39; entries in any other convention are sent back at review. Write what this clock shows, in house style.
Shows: 3:01
